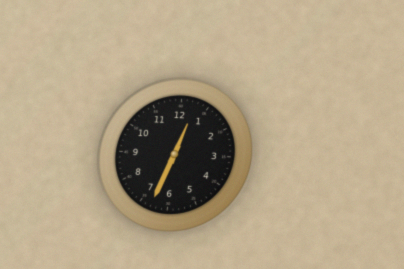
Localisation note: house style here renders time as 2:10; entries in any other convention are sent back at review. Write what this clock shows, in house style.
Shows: 12:33
